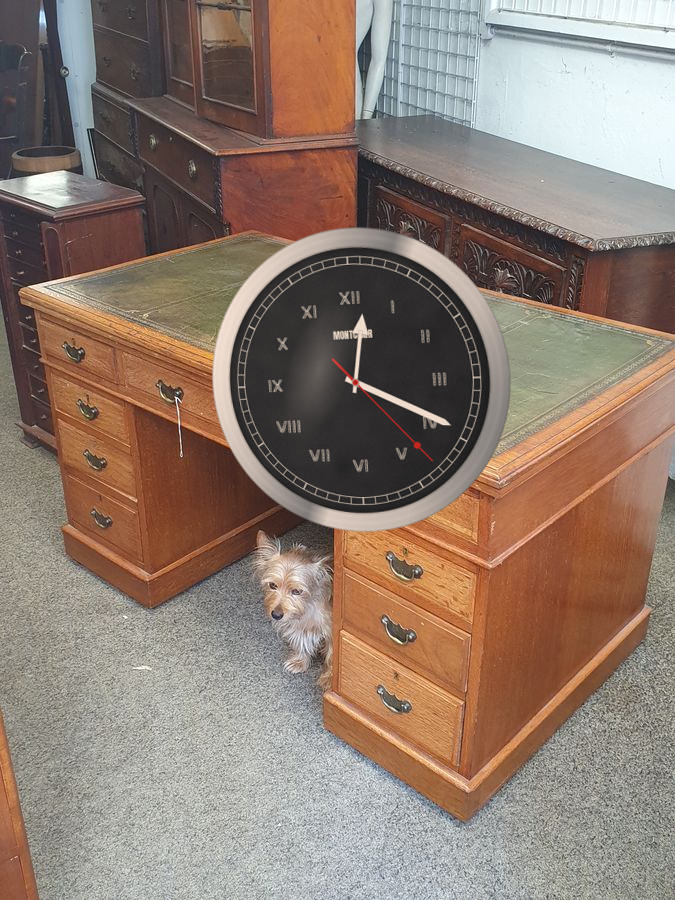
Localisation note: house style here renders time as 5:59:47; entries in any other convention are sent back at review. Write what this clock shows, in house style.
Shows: 12:19:23
